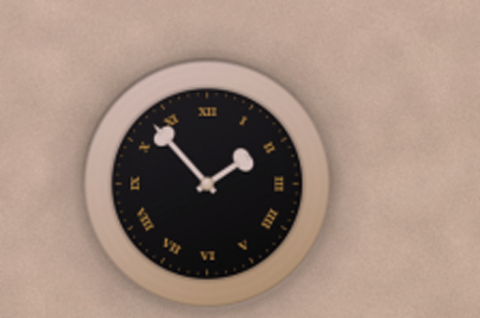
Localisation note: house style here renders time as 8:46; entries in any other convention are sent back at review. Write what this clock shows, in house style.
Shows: 1:53
